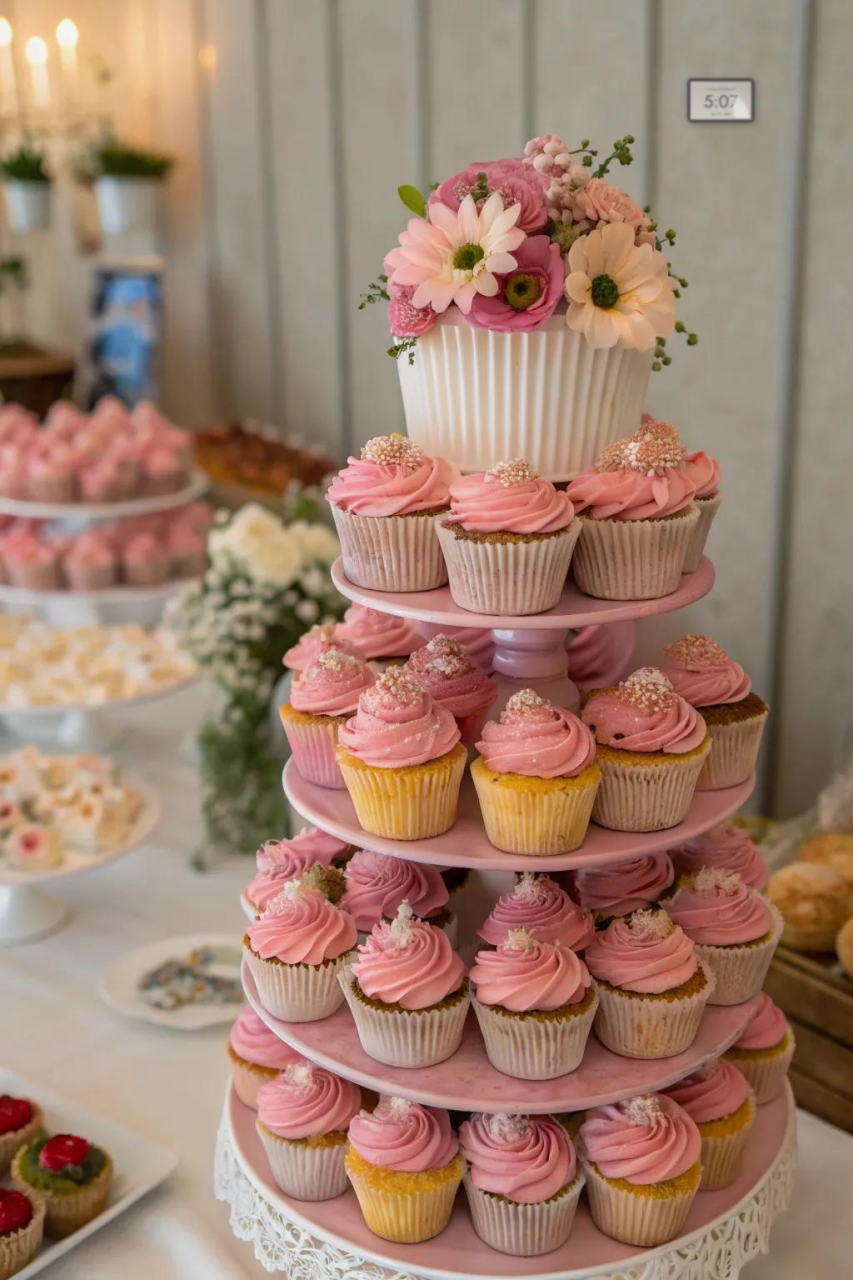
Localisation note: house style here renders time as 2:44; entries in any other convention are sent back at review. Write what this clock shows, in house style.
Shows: 5:07
